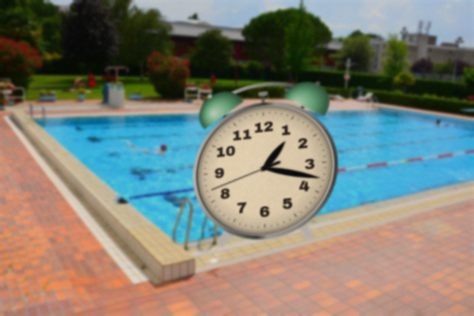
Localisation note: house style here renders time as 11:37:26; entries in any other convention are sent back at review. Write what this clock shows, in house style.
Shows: 1:17:42
